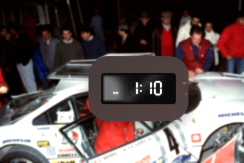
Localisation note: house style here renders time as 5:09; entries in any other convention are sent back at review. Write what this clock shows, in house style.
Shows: 1:10
